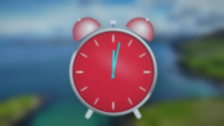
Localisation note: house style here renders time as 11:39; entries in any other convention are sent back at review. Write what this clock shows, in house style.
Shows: 12:02
